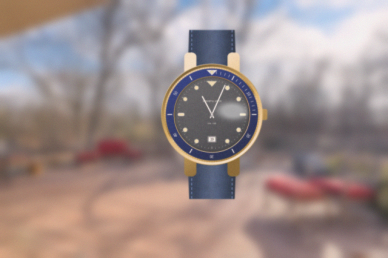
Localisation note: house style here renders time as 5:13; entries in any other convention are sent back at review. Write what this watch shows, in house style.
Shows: 11:04
